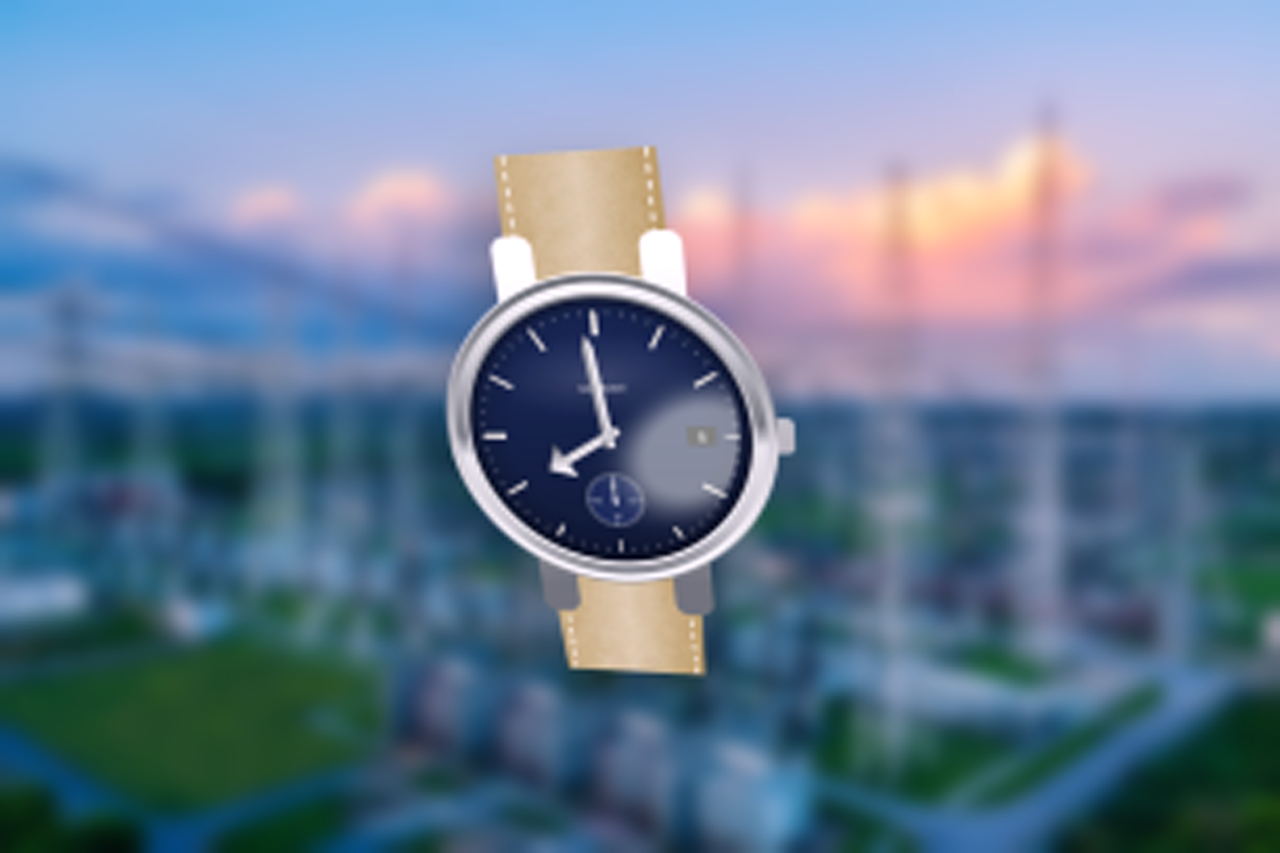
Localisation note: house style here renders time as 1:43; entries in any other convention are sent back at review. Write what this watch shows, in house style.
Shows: 7:59
